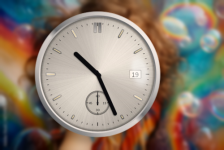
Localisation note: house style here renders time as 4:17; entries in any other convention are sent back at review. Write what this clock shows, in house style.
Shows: 10:26
